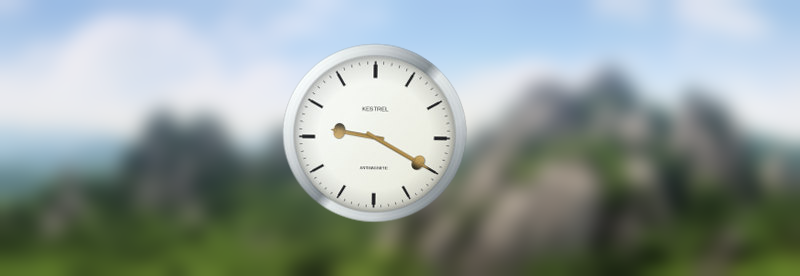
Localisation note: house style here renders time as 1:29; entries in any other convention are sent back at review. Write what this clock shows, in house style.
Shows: 9:20
